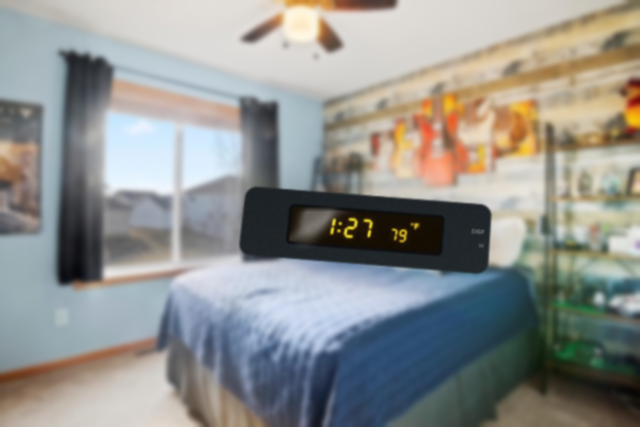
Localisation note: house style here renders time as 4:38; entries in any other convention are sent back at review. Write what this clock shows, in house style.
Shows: 1:27
